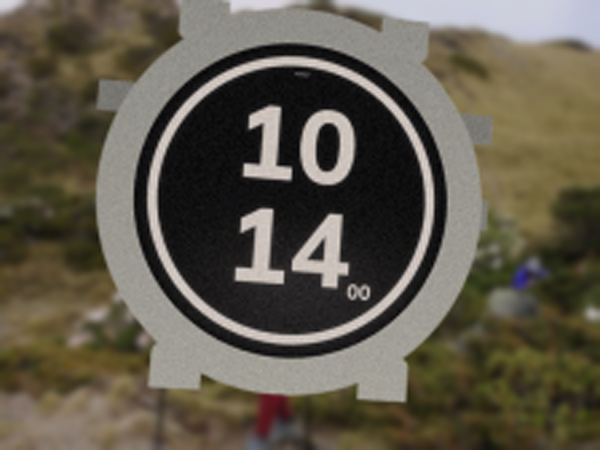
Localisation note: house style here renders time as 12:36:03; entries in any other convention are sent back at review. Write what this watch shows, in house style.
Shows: 10:14:00
